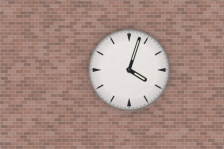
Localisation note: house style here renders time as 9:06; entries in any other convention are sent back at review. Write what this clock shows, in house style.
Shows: 4:03
